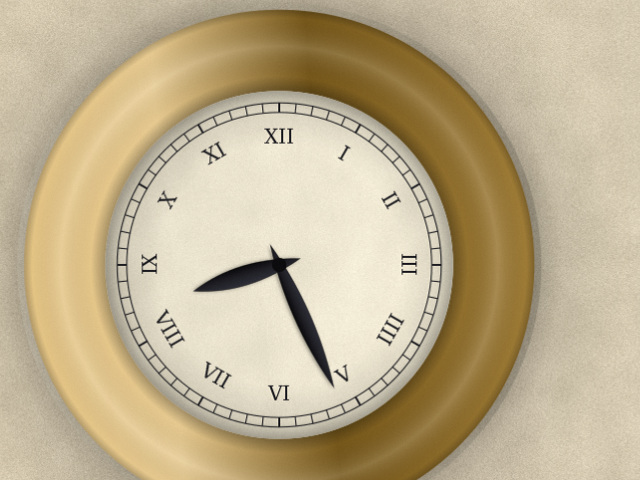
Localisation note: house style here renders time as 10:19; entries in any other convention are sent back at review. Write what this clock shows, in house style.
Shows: 8:26
